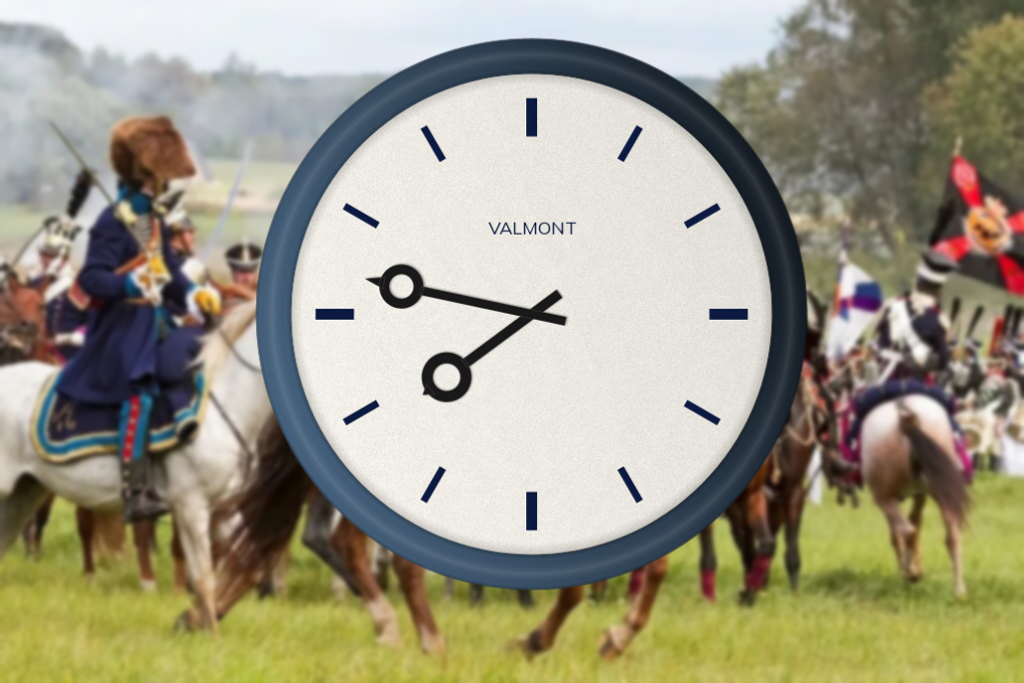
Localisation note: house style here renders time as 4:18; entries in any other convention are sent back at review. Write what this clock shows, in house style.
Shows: 7:47
